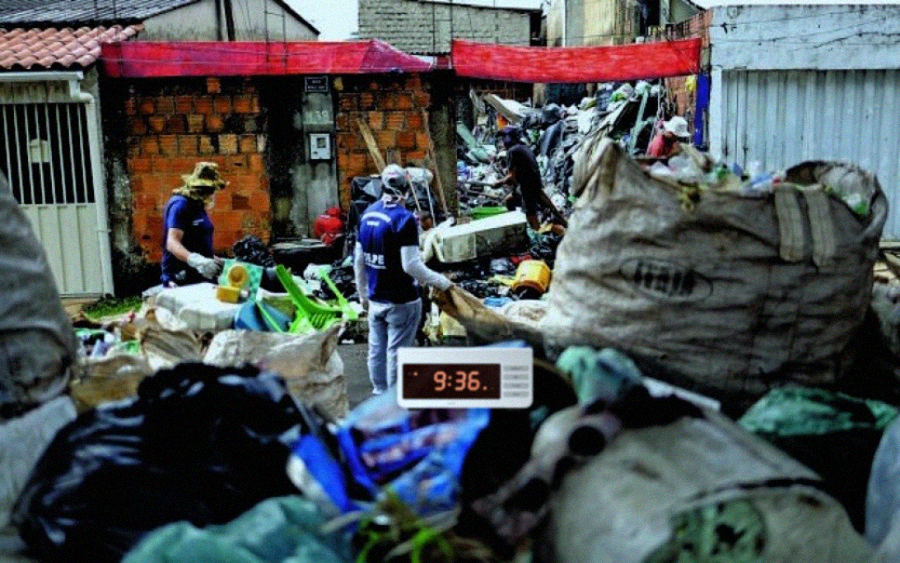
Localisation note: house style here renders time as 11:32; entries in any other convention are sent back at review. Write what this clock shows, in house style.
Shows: 9:36
